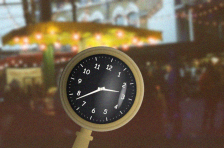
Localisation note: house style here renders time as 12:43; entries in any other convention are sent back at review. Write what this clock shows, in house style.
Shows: 2:38
